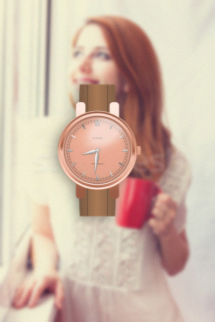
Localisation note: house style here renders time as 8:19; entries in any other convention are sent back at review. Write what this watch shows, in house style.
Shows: 8:31
